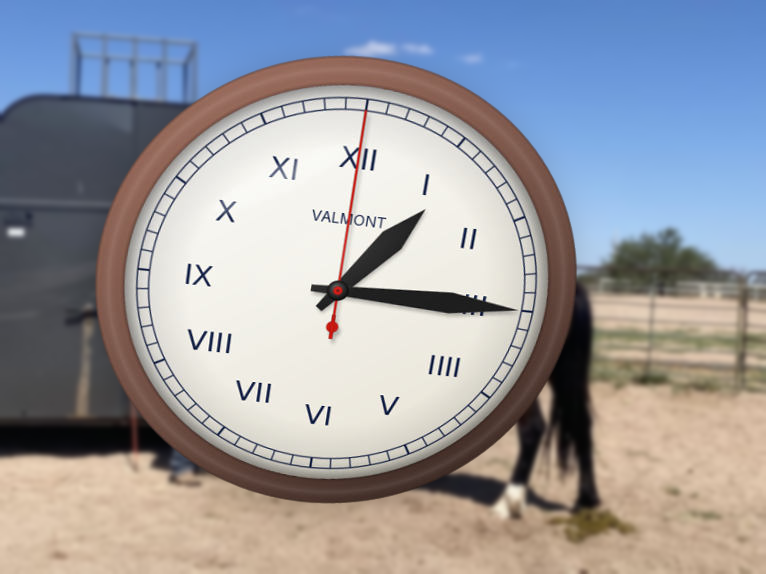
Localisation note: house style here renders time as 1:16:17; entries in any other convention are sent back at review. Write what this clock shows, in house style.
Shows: 1:15:00
